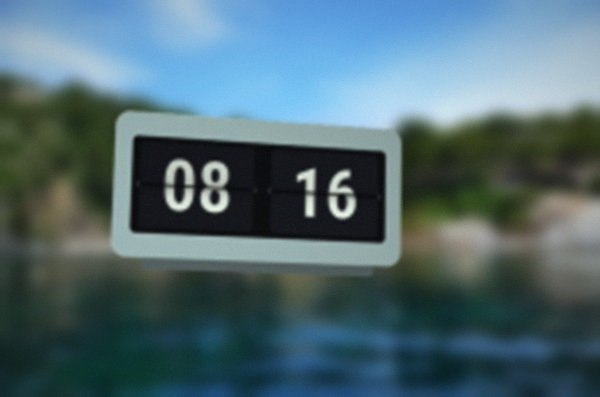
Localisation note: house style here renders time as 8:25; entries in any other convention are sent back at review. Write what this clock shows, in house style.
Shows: 8:16
